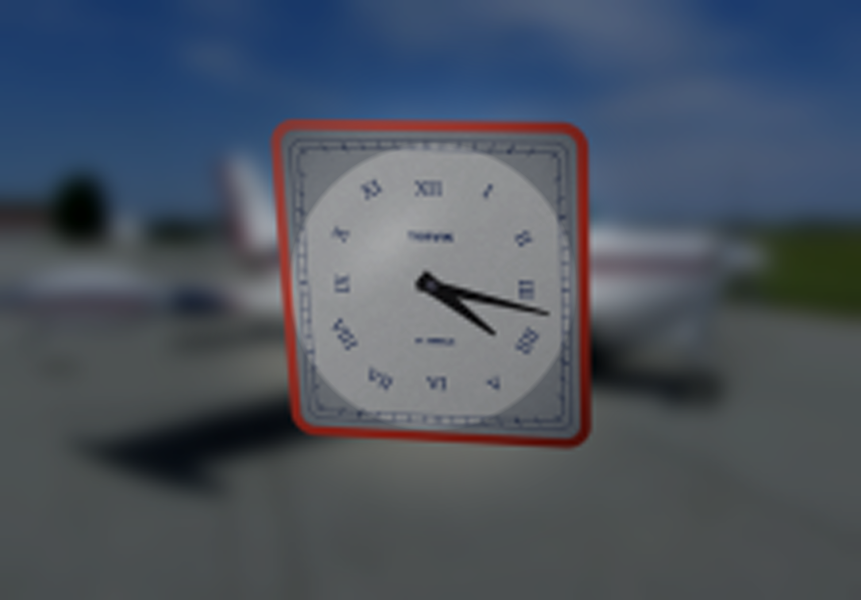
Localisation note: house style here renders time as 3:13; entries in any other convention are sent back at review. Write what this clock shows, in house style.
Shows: 4:17
